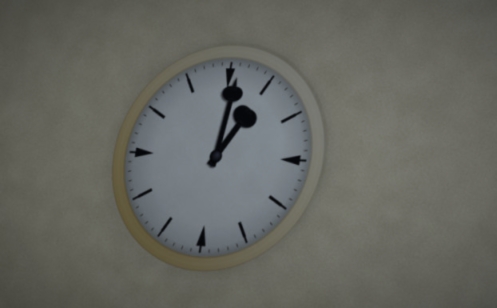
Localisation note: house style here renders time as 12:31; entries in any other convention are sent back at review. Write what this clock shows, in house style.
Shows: 1:01
